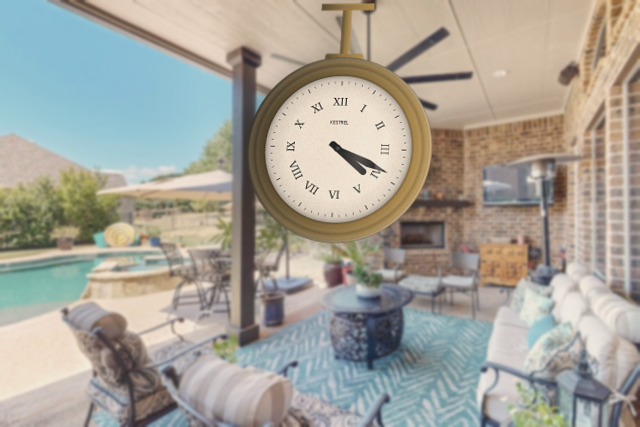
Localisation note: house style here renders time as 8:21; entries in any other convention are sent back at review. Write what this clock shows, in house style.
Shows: 4:19
